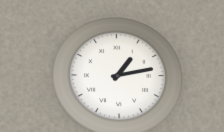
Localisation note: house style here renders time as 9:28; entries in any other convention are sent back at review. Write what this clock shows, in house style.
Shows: 1:13
